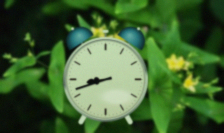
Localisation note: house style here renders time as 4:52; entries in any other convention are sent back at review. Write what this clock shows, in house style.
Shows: 8:42
